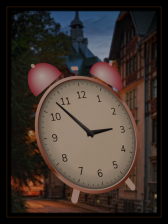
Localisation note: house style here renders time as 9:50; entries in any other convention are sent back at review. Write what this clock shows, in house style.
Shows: 2:53
